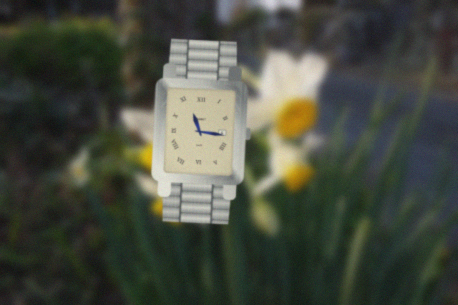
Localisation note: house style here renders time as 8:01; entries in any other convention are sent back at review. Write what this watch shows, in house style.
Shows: 11:16
